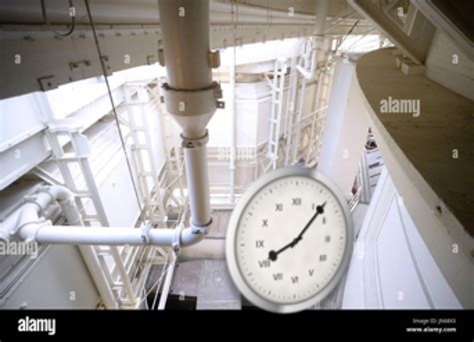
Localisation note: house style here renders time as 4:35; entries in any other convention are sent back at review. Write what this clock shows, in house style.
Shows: 8:07
